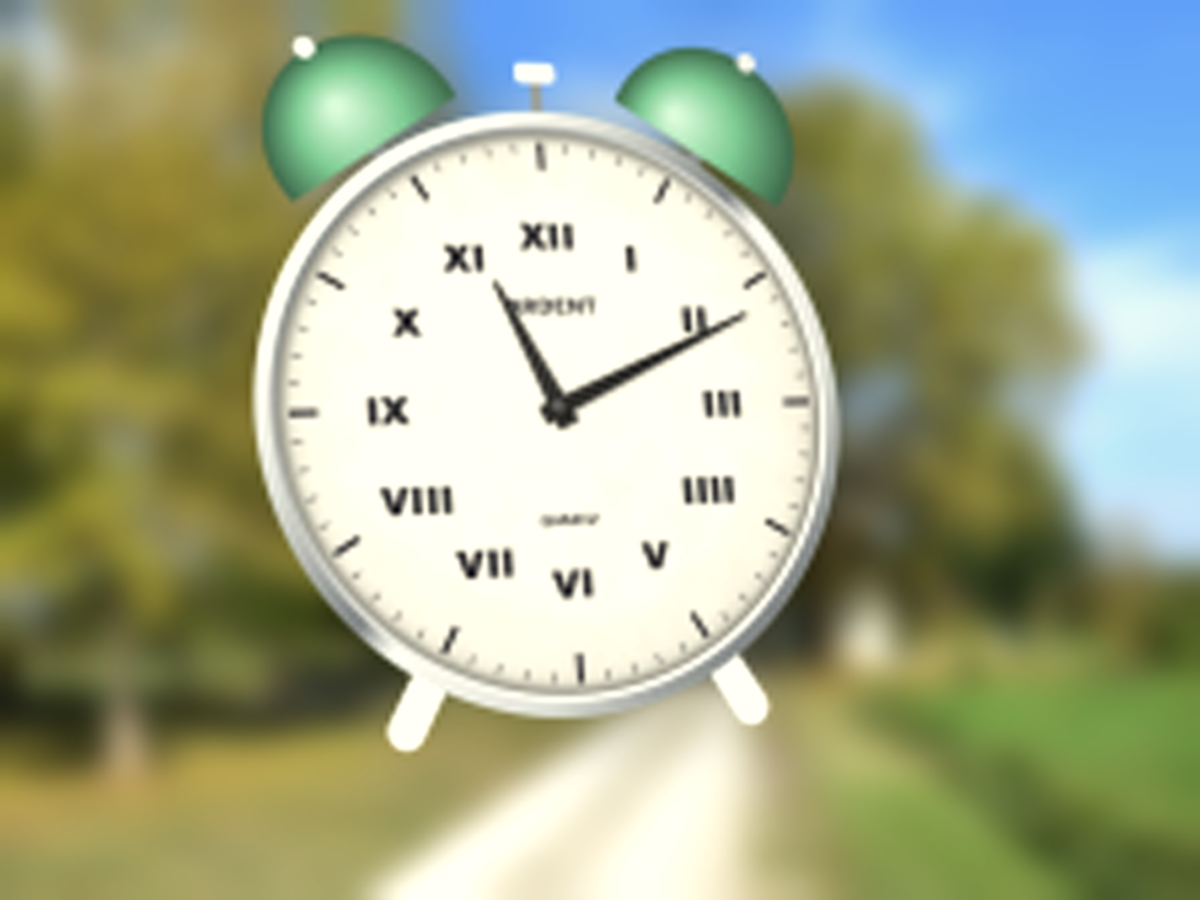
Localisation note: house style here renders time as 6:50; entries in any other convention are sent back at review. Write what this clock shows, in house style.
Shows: 11:11
